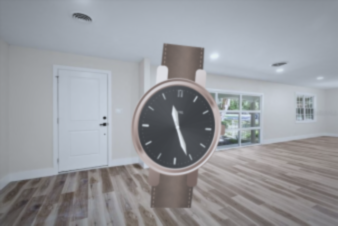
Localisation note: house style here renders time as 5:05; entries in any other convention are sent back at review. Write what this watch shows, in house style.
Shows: 11:26
